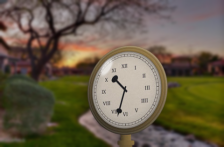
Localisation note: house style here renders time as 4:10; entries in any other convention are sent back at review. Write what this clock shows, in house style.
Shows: 10:33
